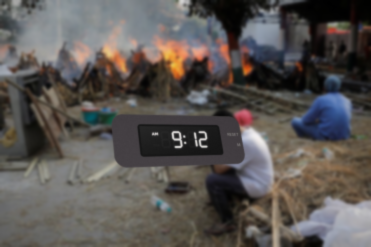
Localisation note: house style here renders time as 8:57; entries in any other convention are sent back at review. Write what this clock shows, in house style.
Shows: 9:12
